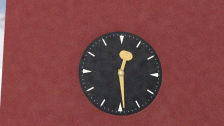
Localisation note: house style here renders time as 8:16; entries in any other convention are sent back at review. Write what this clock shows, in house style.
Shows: 12:29
